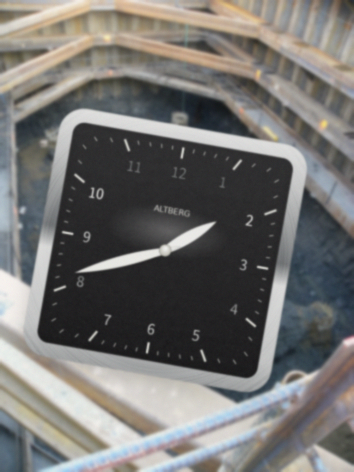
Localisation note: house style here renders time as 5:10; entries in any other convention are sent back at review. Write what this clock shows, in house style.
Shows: 1:41
